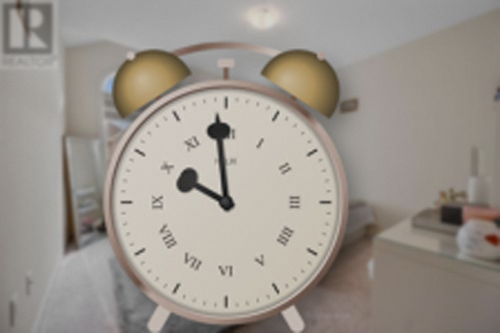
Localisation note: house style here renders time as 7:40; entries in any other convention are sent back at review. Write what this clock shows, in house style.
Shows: 9:59
